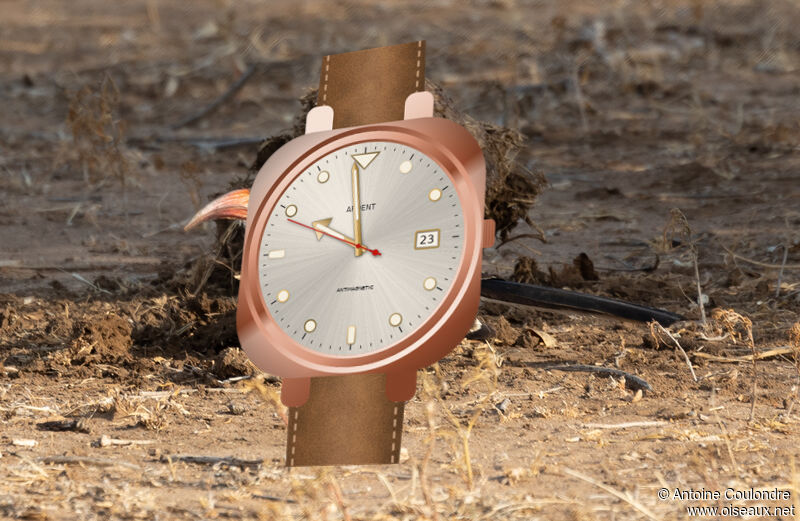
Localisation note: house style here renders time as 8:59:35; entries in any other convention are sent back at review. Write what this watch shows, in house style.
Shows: 9:58:49
